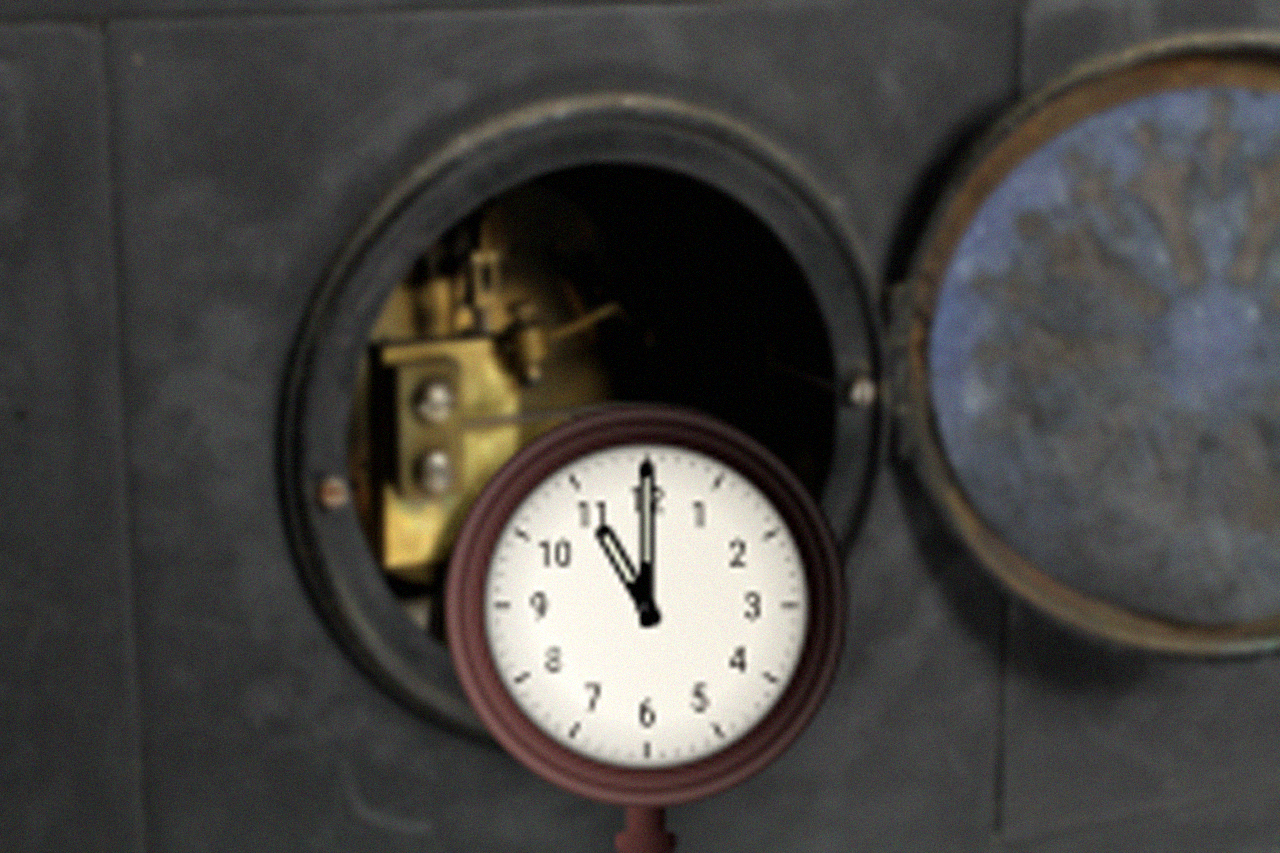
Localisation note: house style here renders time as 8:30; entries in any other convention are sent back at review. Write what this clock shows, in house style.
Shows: 11:00
